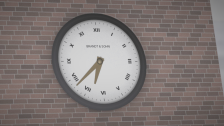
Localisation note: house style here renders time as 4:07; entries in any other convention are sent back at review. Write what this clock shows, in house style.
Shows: 6:38
